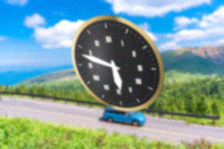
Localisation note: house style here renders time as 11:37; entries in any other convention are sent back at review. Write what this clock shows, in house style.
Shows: 5:48
